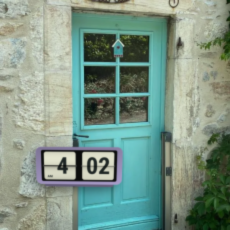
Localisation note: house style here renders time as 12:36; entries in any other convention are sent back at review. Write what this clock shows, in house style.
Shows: 4:02
